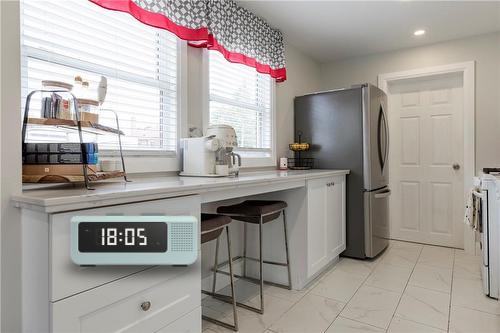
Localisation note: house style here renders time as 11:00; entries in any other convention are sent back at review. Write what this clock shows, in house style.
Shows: 18:05
